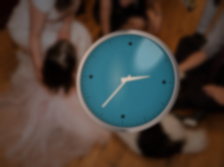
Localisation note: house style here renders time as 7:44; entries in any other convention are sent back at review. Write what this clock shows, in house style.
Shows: 2:36
